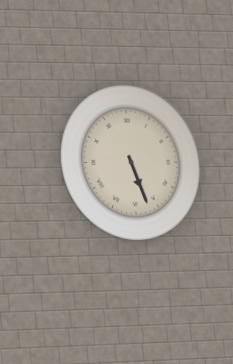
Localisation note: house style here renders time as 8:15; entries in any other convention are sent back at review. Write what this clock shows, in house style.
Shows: 5:27
